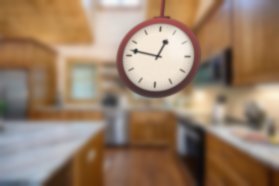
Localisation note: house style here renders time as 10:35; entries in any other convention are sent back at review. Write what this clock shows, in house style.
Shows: 12:47
